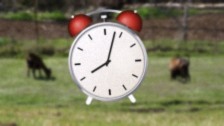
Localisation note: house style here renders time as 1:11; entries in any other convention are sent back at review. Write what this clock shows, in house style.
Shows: 8:03
